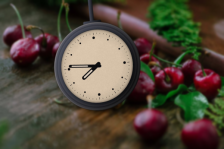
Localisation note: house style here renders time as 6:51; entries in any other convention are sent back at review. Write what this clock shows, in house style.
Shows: 7:46
